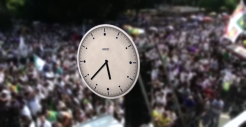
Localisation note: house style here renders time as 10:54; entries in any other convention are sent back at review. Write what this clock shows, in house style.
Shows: 5:38
